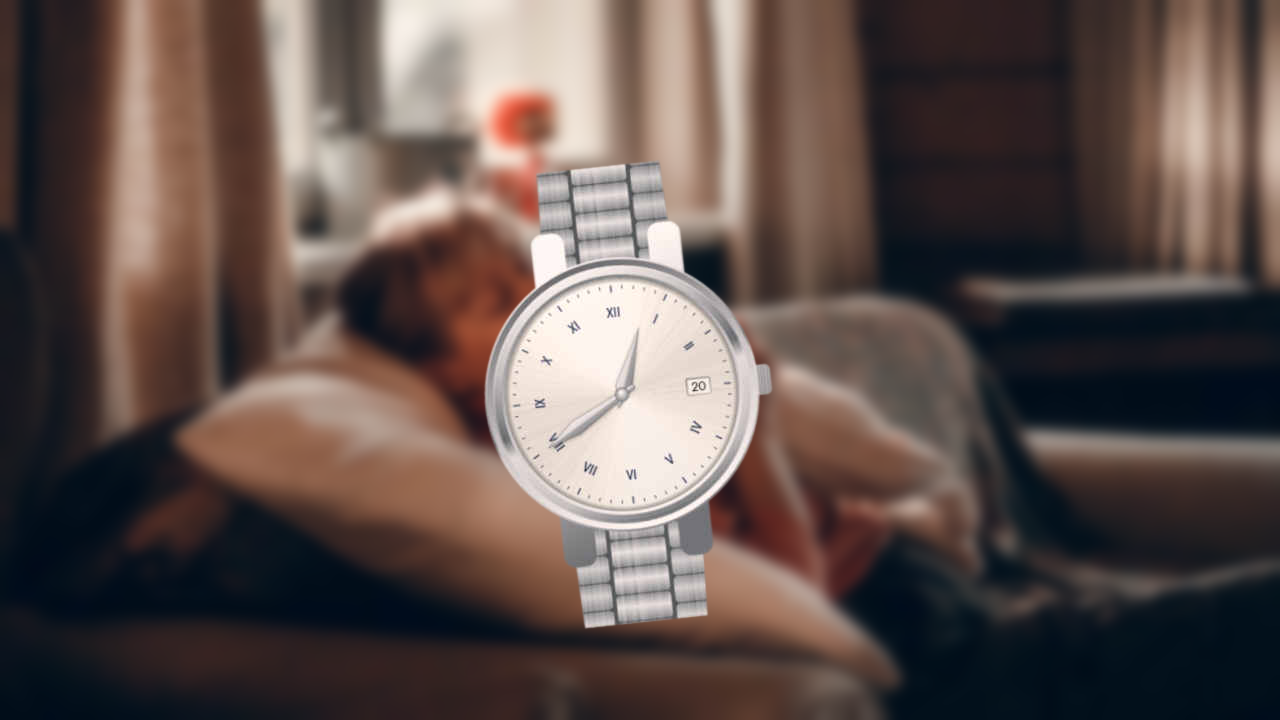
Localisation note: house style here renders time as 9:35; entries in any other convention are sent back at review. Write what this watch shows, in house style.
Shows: 12:40
